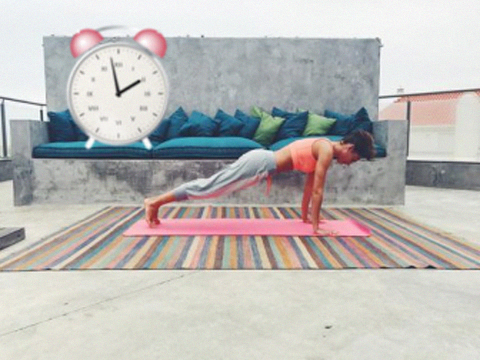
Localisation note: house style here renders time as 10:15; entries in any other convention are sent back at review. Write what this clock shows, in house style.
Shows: 1:58
